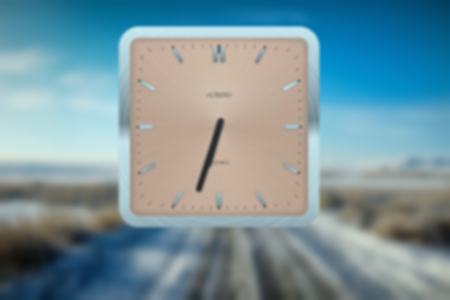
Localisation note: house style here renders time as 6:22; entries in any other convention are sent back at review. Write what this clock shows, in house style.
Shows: 6:33
